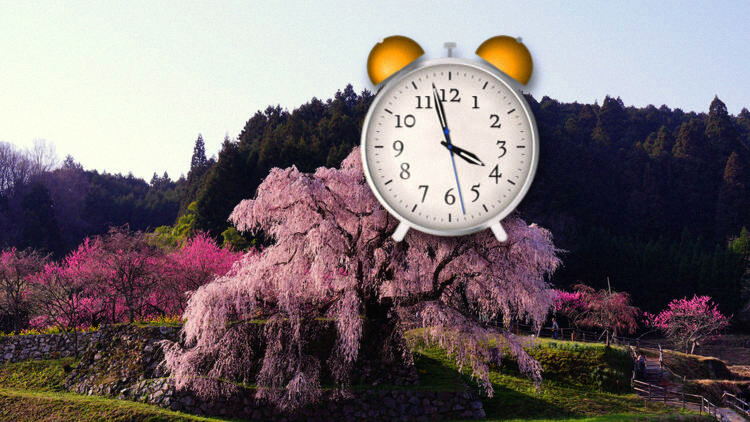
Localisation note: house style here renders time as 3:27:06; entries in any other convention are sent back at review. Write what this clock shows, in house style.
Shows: 3:57:28
